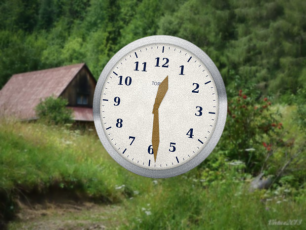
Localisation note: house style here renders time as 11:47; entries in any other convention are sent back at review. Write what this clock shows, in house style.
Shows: 12:29
